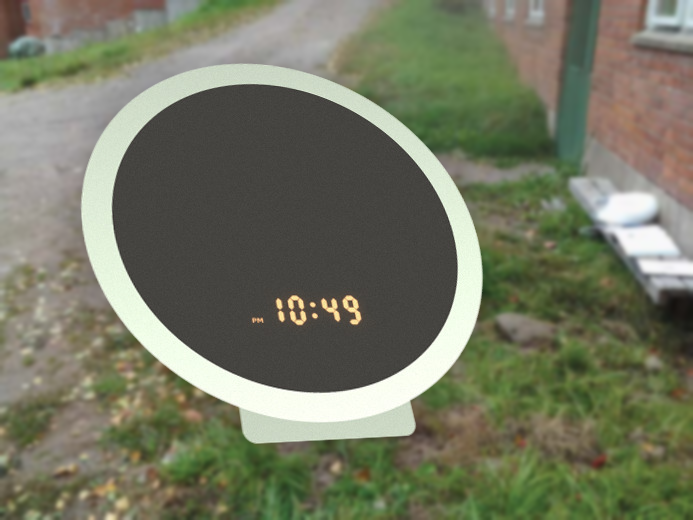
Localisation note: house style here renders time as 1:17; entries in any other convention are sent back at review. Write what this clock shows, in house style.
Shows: 10:49
